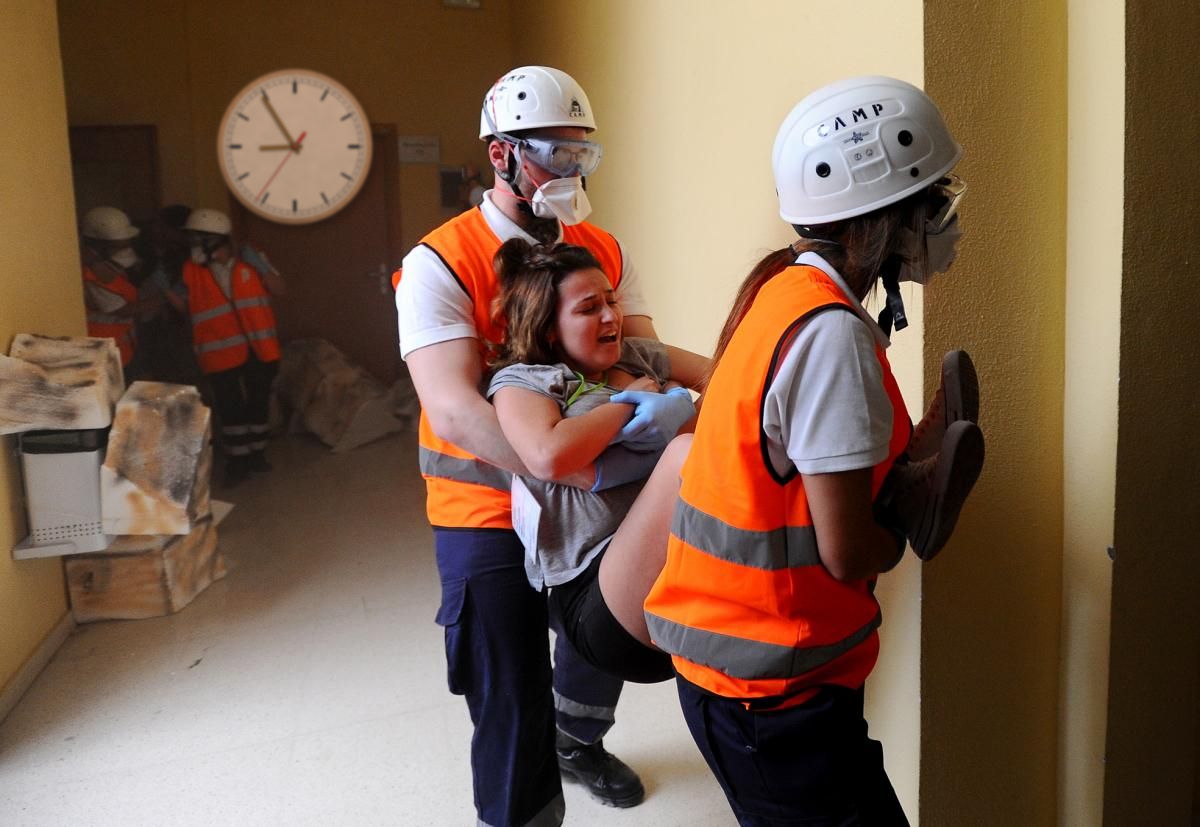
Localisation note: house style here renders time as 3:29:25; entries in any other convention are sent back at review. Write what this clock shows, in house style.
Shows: 8:54:36
